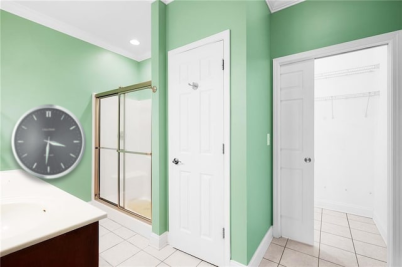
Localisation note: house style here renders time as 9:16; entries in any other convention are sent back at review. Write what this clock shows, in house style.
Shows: 3:31
